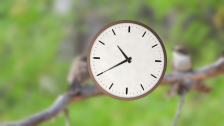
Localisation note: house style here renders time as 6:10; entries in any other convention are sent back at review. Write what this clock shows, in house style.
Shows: 10:40
